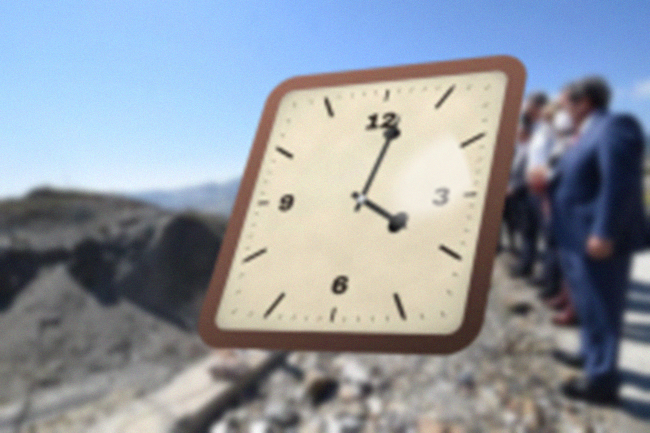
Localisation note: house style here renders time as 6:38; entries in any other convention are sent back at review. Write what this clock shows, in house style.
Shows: 4:02
